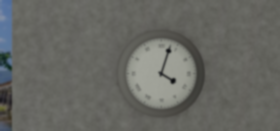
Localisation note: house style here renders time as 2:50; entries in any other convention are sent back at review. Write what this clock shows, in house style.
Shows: 4:03
